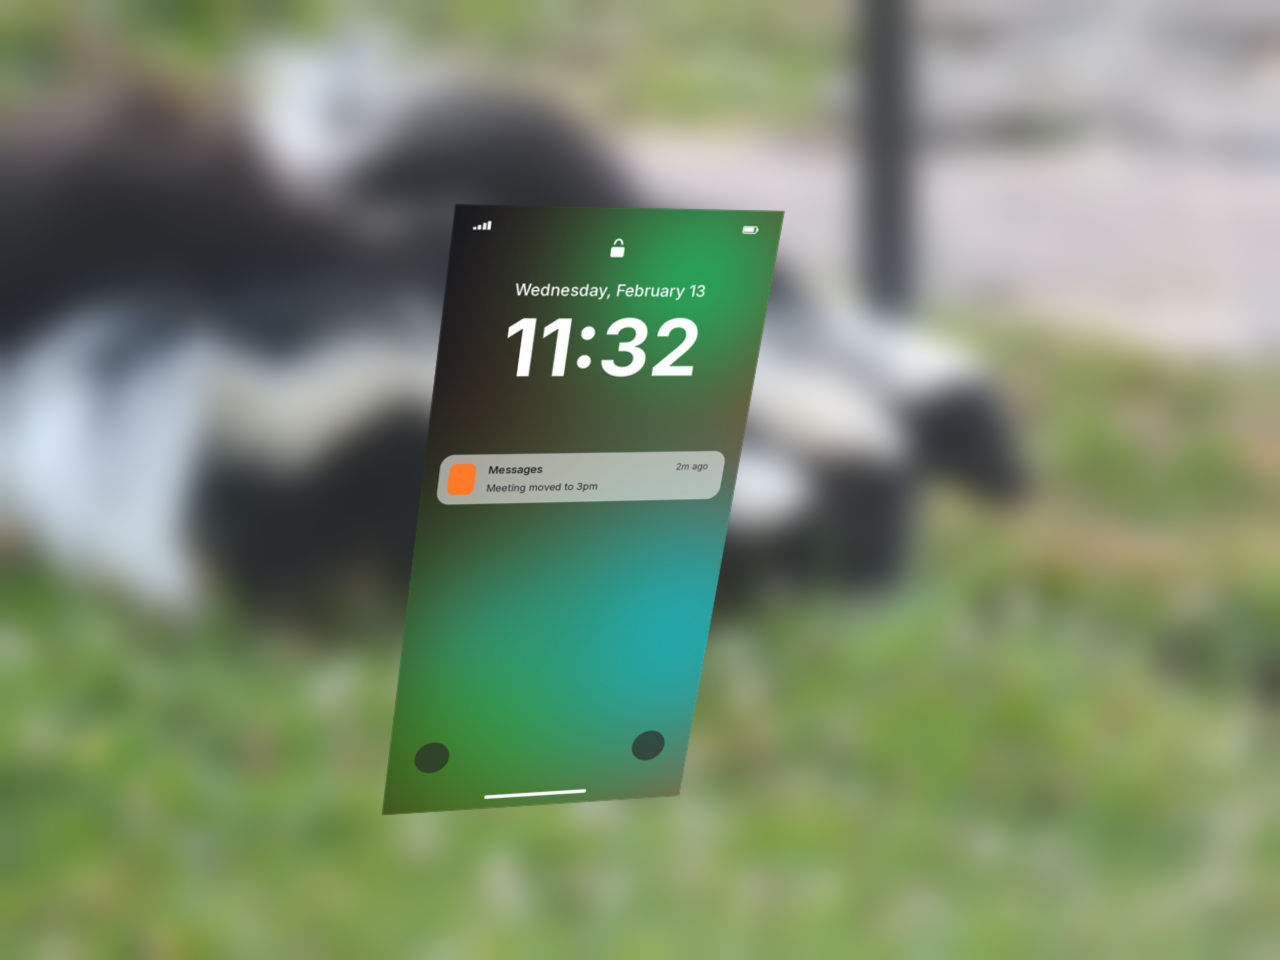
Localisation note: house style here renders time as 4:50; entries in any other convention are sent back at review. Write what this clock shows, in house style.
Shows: 11:32
